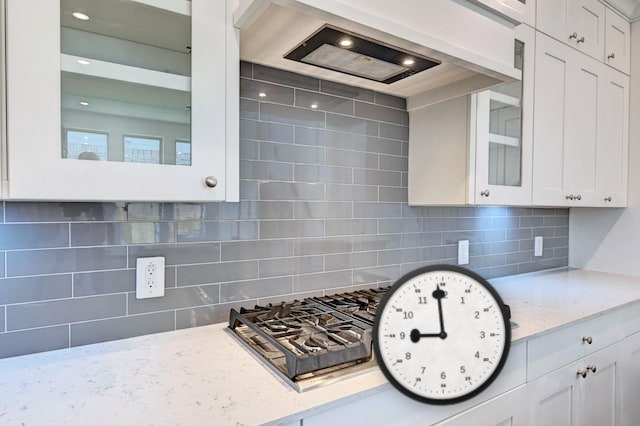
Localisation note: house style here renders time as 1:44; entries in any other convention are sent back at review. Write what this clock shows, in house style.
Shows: 8:59
